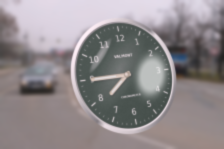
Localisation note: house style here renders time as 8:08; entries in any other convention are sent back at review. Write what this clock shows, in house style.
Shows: 7:45
